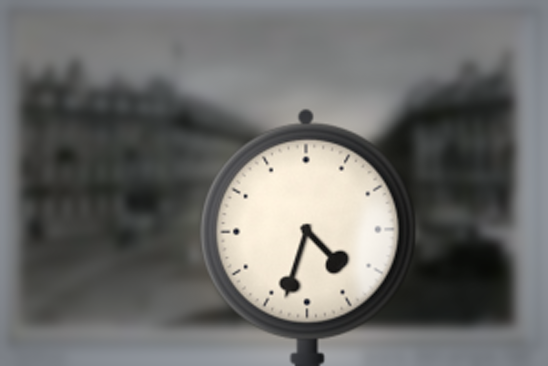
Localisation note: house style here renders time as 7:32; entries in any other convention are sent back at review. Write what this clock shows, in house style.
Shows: 4:33
